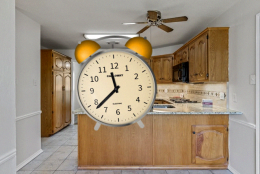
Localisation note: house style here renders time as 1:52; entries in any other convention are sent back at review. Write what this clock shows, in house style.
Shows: 11:38
